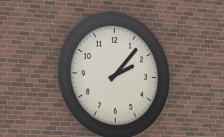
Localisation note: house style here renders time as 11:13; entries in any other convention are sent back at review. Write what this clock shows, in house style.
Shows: 2:07
